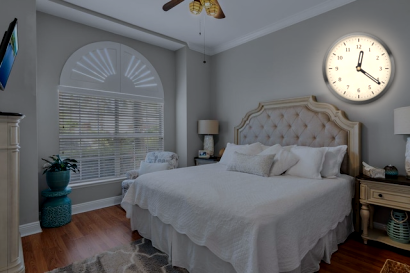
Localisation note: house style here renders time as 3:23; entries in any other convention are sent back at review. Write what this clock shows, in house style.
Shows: 12:21
